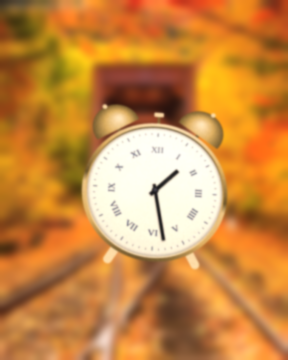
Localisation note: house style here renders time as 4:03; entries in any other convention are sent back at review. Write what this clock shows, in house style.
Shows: 1:28
